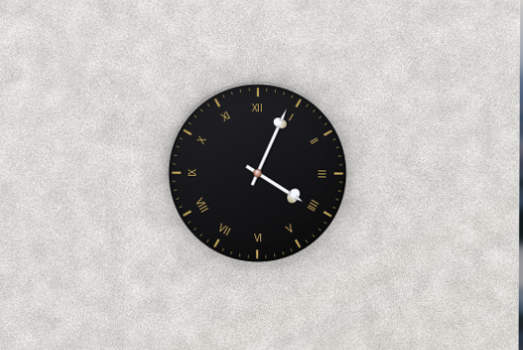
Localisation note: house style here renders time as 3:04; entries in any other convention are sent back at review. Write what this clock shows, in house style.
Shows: 4:04
